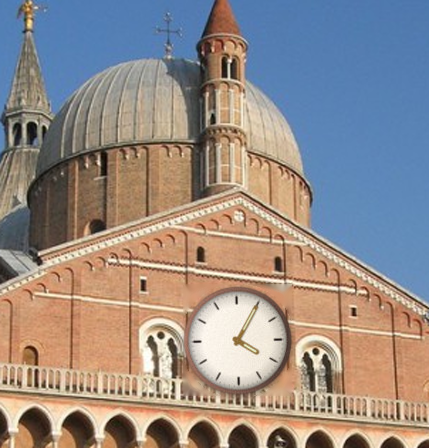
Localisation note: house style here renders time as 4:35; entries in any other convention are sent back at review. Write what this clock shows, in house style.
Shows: 4:05
